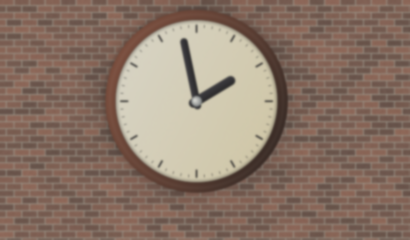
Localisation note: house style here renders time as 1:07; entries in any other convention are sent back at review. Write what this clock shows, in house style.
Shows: 1:58
